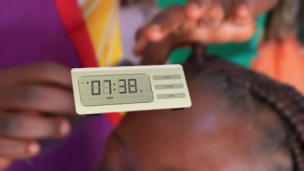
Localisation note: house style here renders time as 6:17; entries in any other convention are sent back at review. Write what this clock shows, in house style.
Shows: 7:38
